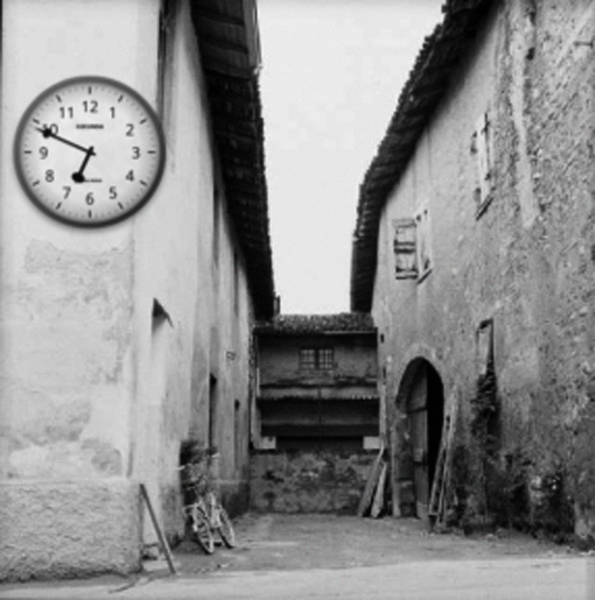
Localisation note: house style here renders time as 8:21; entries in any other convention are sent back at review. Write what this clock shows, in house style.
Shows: 6:49
